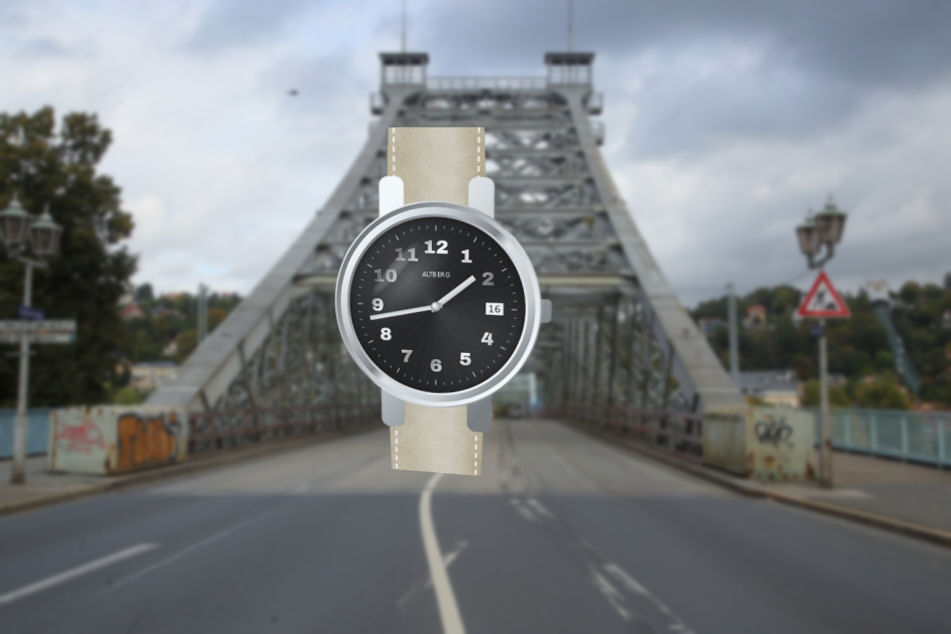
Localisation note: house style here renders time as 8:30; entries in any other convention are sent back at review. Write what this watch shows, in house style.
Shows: 1:43
